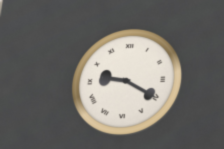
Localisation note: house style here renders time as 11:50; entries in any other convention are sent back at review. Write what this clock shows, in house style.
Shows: 9:20
